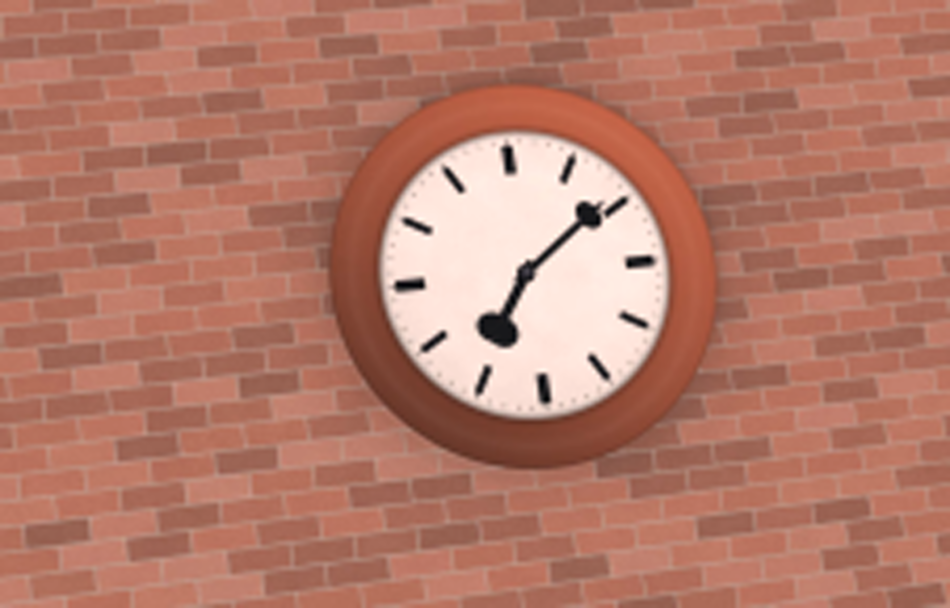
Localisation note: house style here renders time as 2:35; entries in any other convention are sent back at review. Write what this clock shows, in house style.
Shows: 7:09
